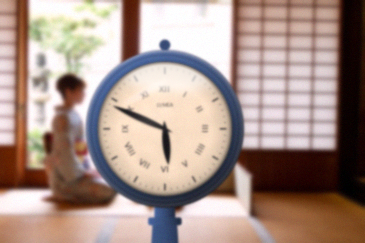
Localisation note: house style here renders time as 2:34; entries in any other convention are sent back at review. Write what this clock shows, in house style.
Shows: 5:49
